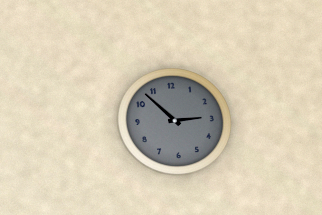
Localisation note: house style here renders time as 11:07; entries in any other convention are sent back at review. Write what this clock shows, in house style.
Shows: 2:53
